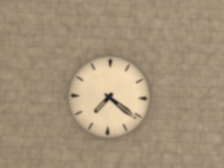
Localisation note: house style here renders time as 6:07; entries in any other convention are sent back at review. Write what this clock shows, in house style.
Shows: 7:21
